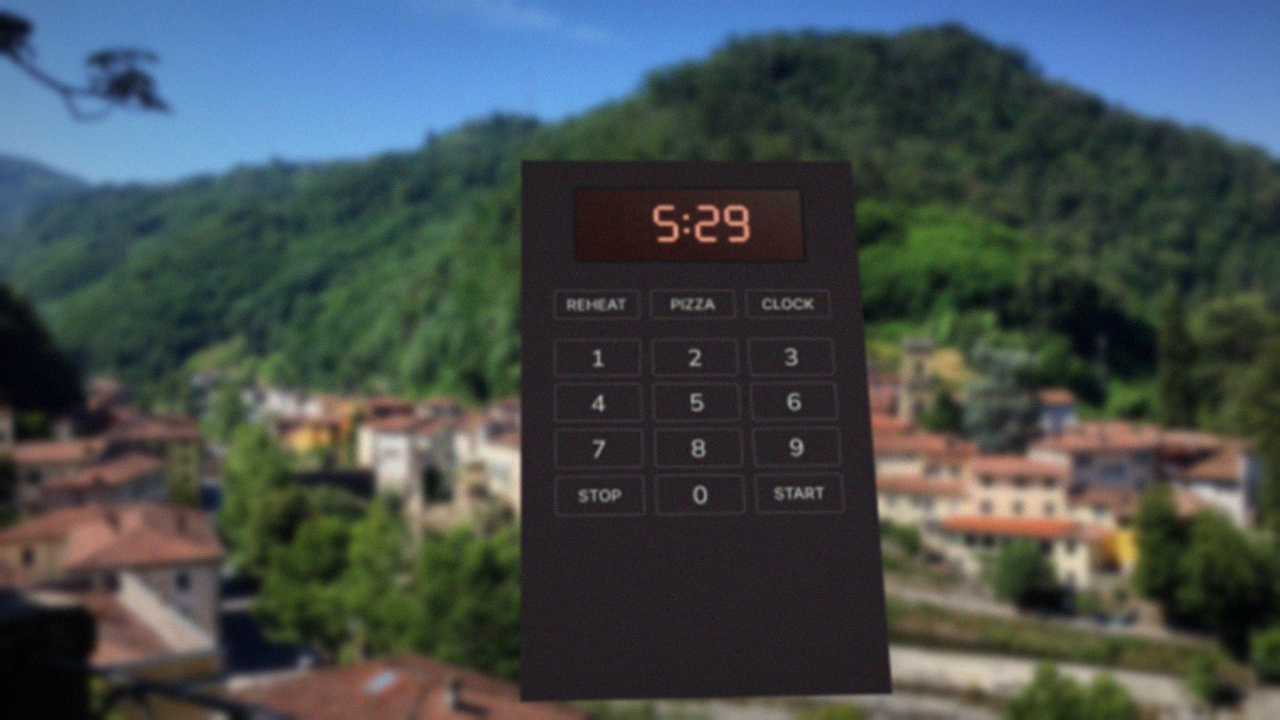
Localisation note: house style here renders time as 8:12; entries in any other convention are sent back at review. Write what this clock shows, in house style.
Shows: 5:29
